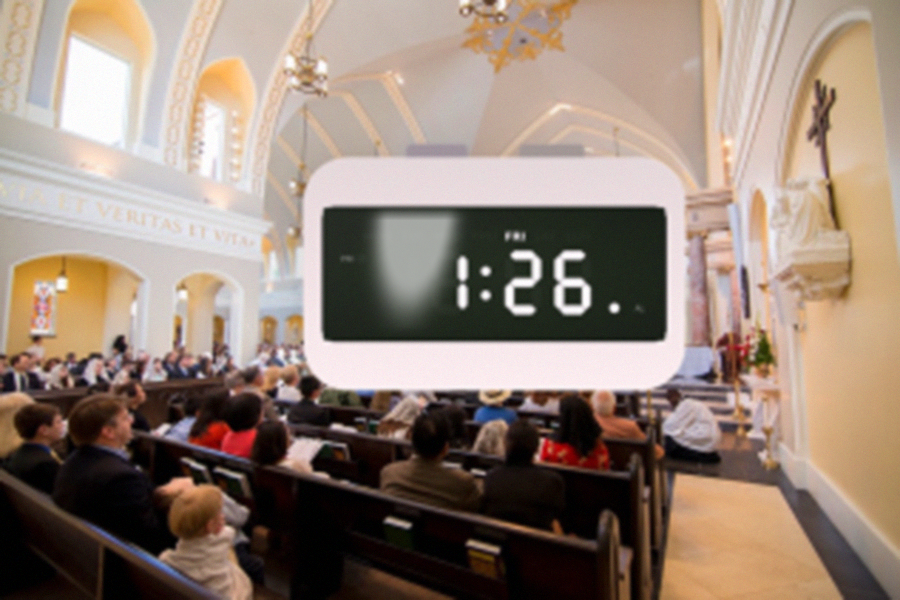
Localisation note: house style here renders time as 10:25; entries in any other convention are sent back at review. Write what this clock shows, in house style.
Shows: 1:26
